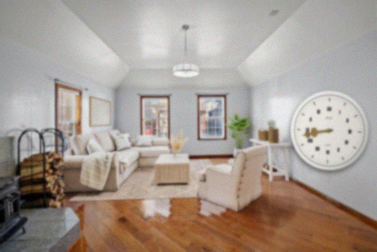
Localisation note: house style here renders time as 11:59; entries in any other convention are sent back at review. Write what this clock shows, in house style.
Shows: 8:43
